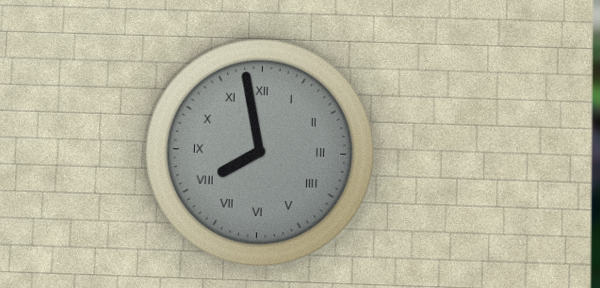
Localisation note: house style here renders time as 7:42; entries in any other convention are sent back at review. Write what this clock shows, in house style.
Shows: 7:58
